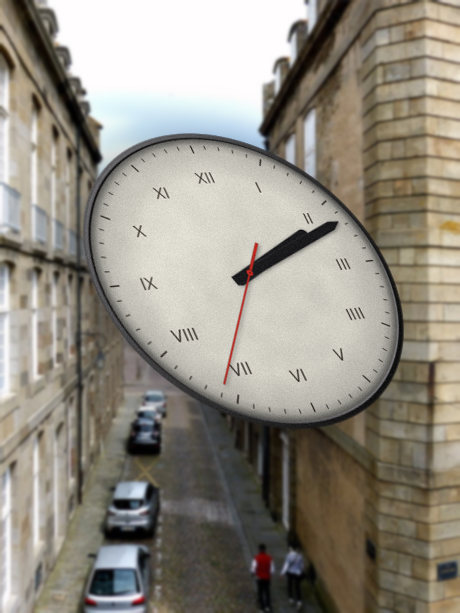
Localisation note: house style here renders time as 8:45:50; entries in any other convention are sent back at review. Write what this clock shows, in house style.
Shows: 2:11:36
